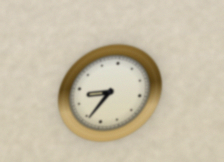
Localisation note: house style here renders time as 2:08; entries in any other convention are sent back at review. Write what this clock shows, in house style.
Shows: 8:34
